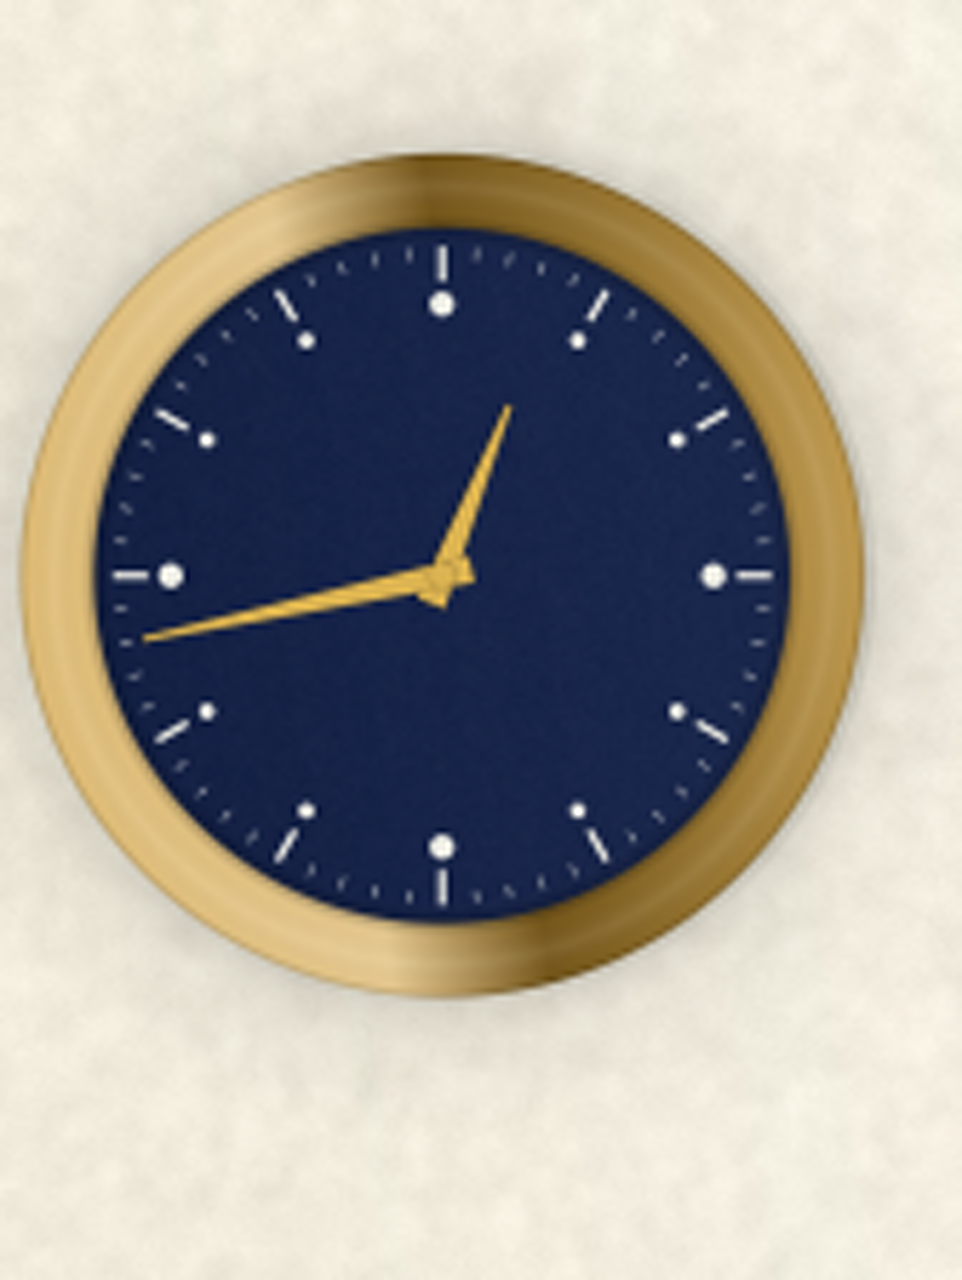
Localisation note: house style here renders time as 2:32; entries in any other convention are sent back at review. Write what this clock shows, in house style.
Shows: 12:43
